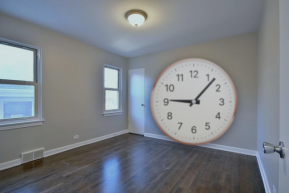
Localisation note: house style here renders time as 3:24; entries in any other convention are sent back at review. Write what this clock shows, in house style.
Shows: 9:07
